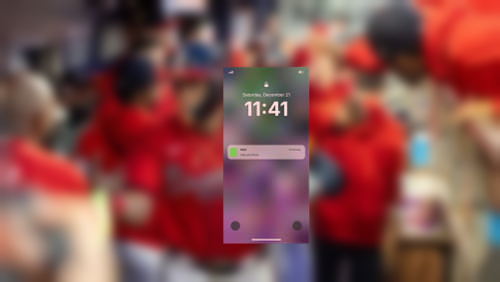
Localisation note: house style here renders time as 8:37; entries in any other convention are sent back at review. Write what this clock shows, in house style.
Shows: 11:41
